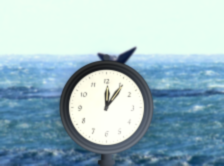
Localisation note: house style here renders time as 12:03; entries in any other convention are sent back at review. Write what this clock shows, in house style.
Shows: 12:06
